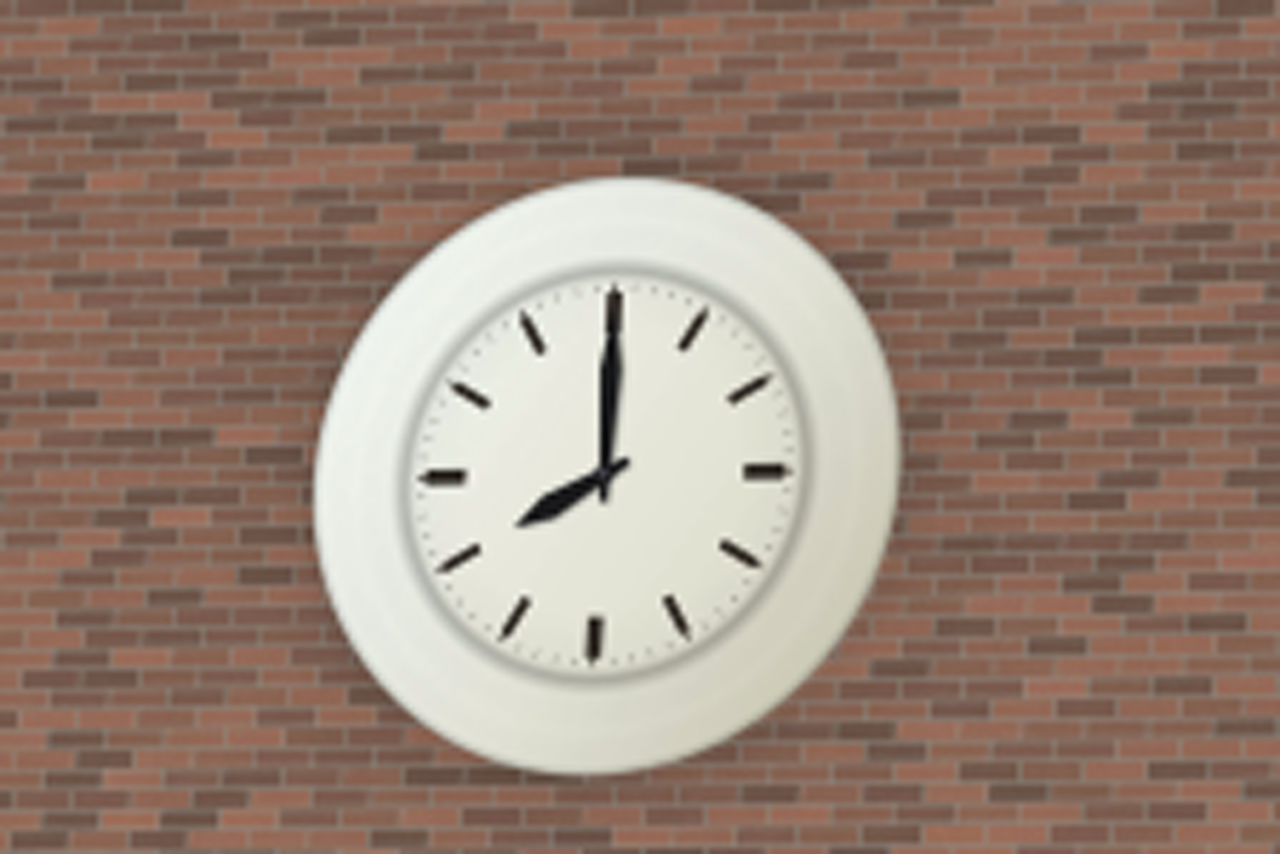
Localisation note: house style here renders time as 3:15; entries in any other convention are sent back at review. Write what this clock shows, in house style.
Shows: 8:00
